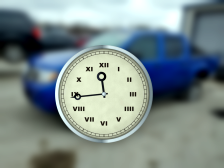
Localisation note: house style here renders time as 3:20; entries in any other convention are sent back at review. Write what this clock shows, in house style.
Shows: 11:44
